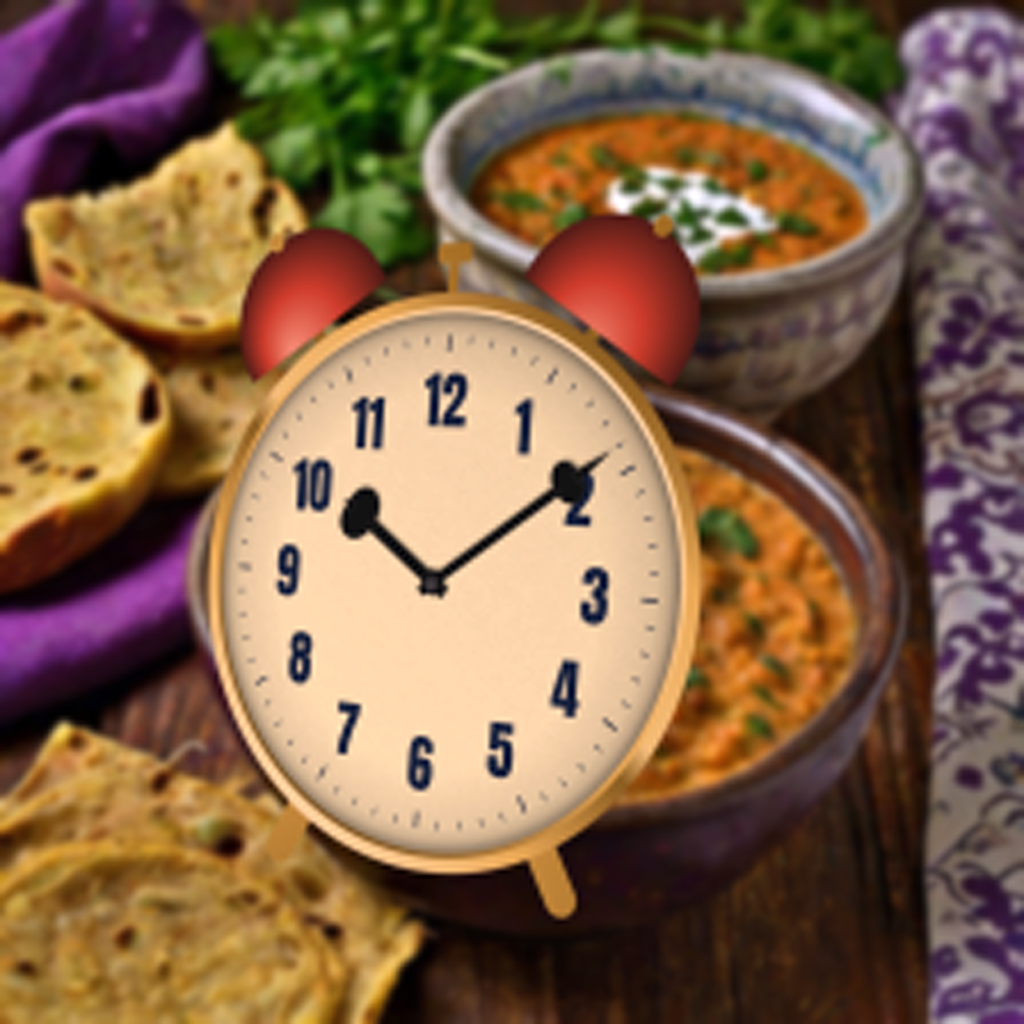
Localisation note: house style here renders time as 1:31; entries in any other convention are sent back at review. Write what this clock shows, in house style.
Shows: 10:09
